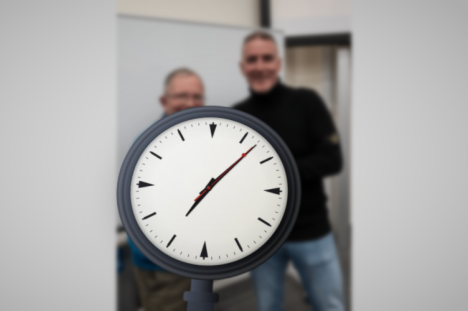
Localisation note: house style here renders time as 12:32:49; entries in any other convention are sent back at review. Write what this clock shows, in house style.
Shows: 7:07:07
